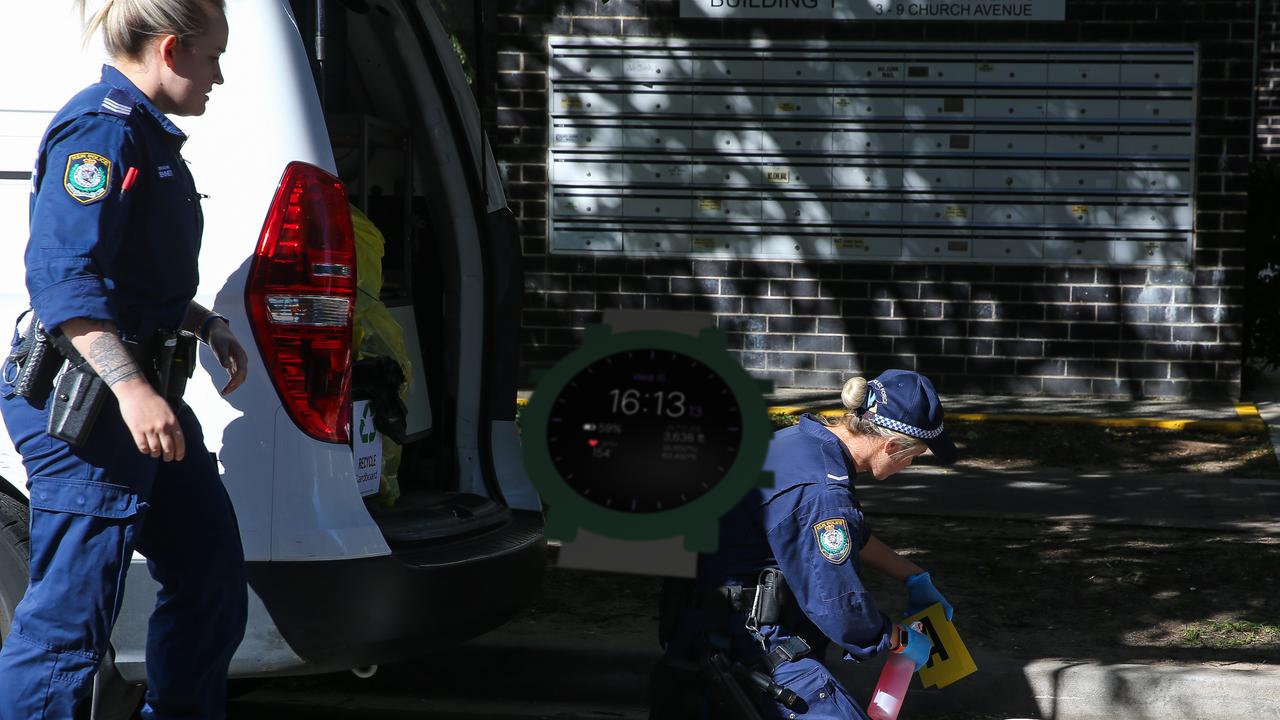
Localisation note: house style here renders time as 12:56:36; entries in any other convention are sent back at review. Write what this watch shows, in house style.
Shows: 16:13:13
